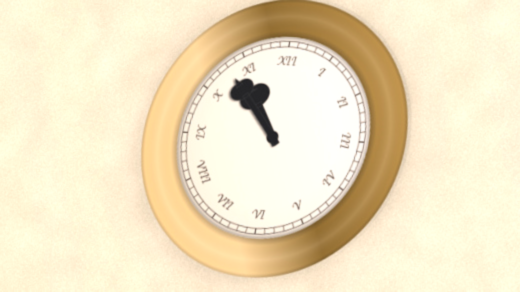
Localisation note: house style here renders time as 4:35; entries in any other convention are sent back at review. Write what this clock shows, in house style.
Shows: 10:53
